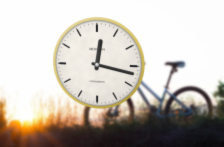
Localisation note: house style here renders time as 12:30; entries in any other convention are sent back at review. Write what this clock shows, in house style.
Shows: 12:17
